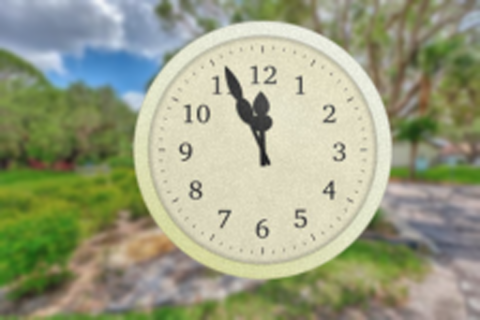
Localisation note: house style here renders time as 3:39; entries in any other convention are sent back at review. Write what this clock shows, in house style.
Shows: 11:56
